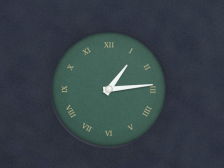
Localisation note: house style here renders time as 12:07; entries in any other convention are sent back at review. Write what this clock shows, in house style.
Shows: 1:14
